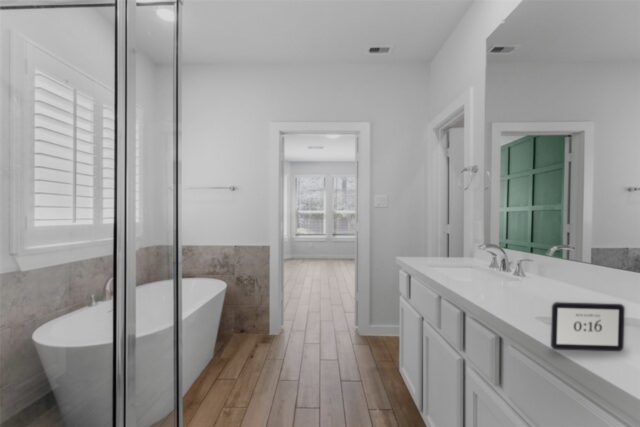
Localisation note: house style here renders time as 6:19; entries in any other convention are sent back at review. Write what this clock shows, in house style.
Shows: 0:16
